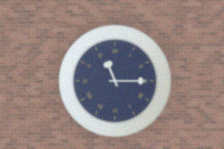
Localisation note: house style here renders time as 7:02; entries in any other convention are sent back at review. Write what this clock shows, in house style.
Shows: 11:15
